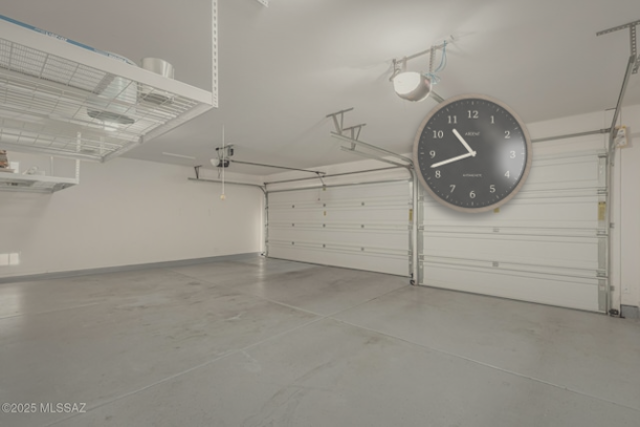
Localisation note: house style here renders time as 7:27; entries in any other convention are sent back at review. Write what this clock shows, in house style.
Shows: 10:42
